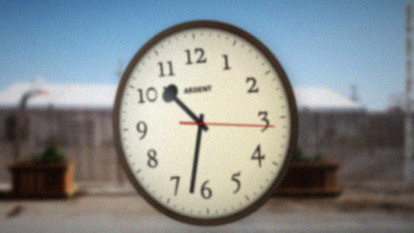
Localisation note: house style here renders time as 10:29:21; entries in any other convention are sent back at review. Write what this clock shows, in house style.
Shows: 10:32:16
